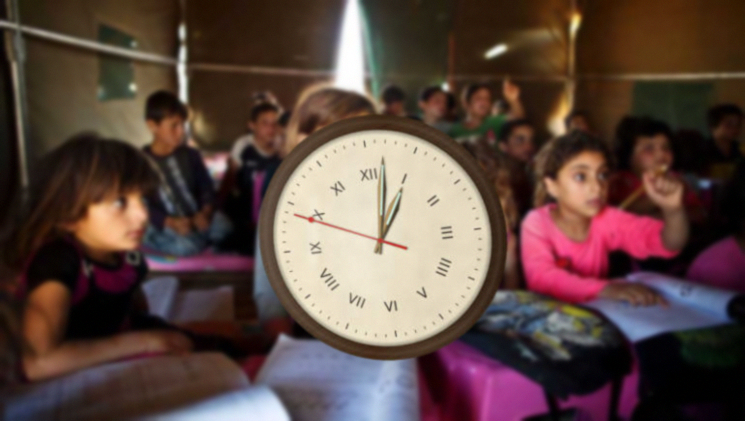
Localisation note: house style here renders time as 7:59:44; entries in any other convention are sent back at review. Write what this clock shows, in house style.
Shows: 1:01:49
